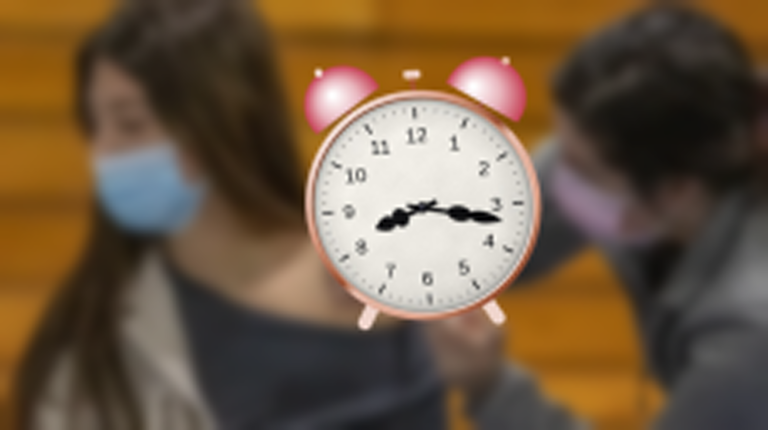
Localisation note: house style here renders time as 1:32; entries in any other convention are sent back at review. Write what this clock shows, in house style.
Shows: 8:17
